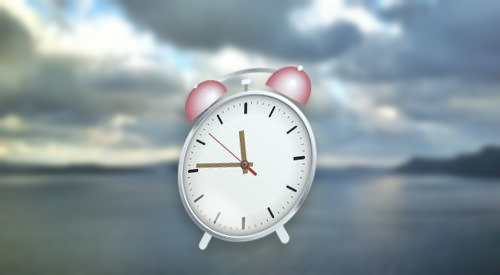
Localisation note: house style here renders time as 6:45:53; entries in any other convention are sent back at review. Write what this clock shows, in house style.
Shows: 11:45:52
